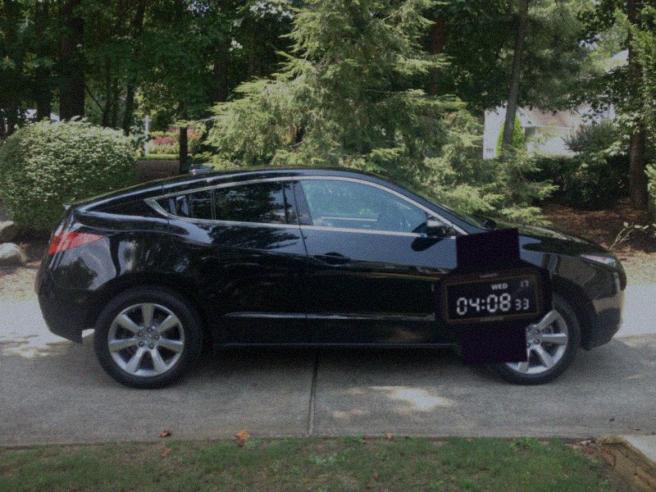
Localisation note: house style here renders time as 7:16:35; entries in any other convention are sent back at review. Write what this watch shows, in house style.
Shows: 4:08:33
